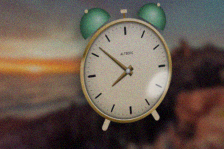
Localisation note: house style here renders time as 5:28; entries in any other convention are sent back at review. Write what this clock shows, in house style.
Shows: 7:52
